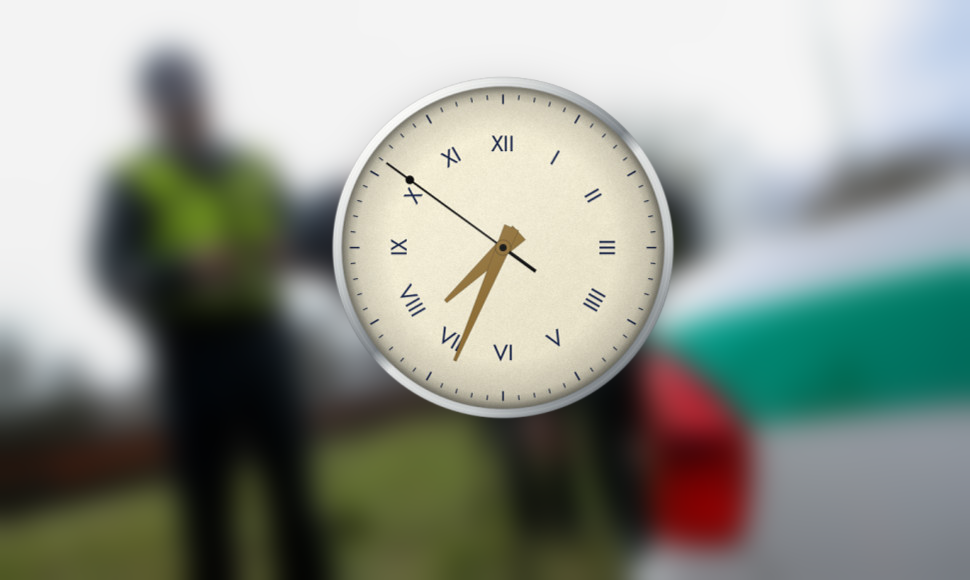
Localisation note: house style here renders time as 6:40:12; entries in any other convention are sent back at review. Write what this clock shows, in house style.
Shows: 7:33:51
